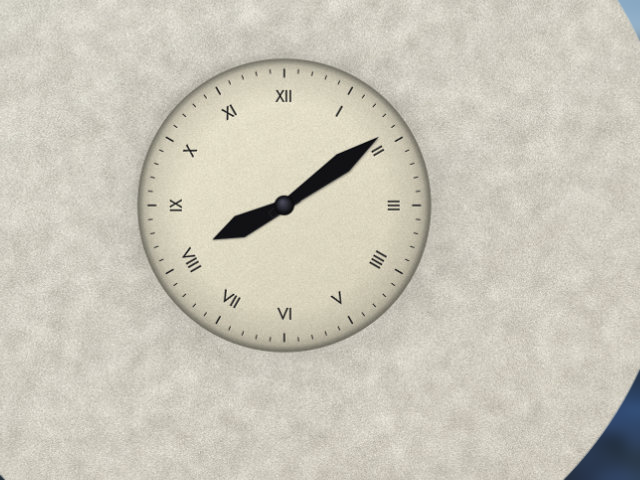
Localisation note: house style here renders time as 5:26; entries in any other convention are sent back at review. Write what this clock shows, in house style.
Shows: 8:09
